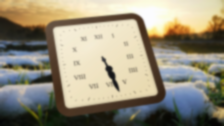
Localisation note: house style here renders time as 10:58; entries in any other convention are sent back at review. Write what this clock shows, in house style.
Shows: 5:28
